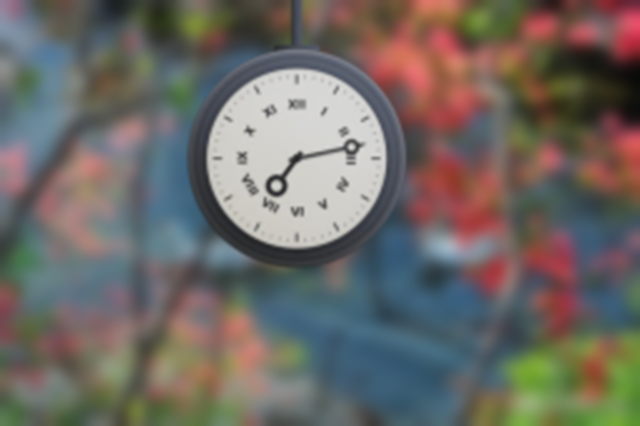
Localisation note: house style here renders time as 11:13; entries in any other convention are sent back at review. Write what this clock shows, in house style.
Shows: 7:13
